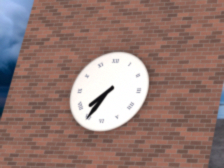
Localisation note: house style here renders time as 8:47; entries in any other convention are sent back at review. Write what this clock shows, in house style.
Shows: 7:35
